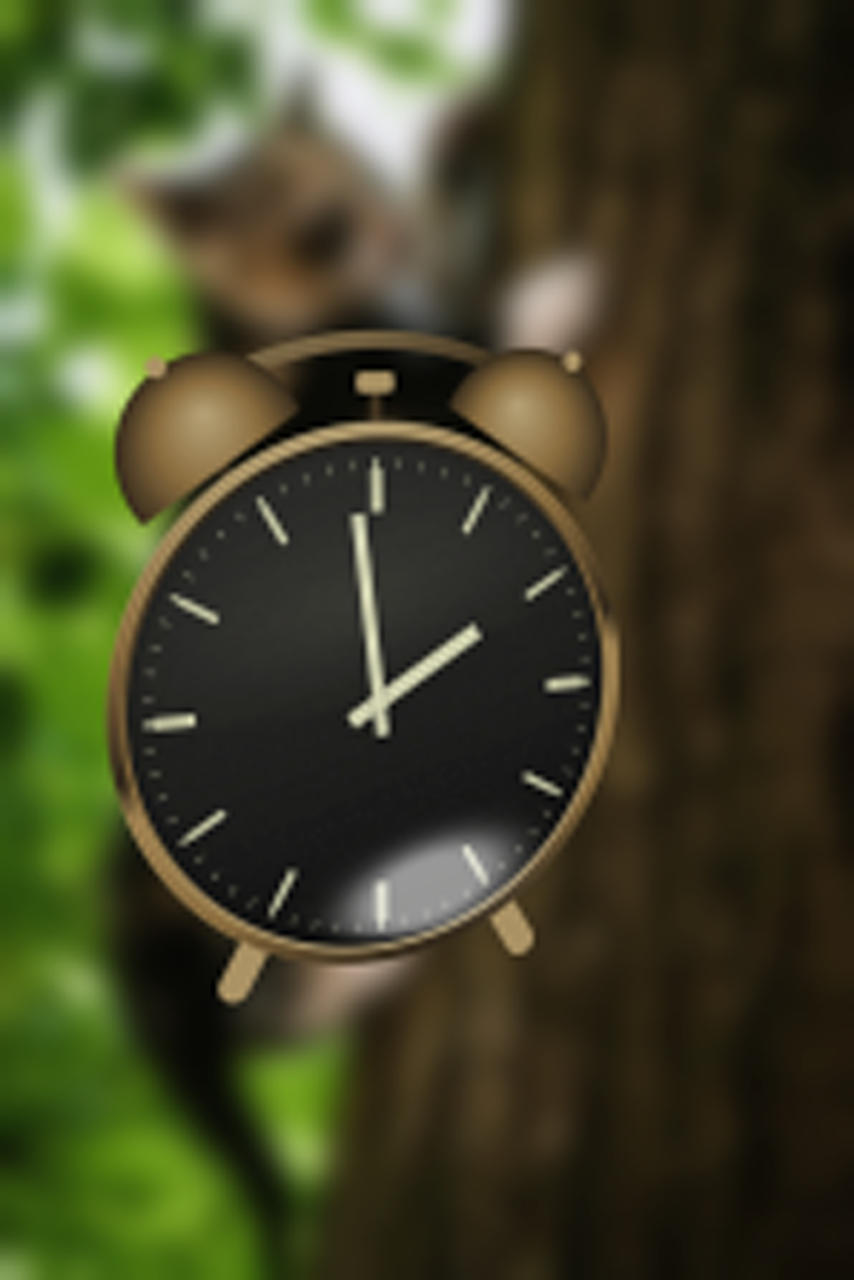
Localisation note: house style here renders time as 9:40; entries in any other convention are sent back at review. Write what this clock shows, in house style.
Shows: 1:59
